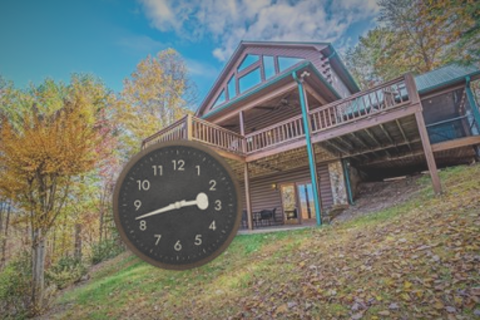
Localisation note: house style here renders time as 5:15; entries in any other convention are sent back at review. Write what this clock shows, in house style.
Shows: 2:42
